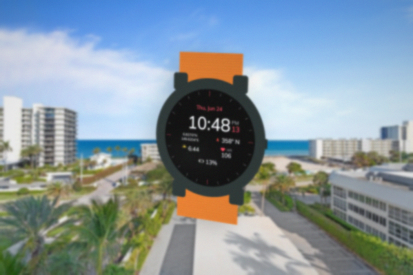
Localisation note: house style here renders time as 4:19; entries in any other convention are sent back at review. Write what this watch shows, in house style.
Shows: 10:48
